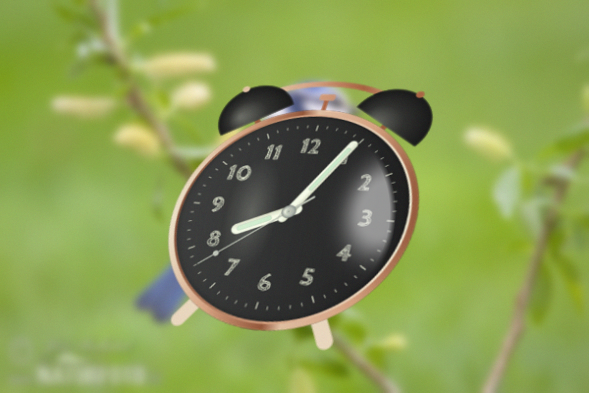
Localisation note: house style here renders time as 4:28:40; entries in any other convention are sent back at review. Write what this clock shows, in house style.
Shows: 8:04:38
